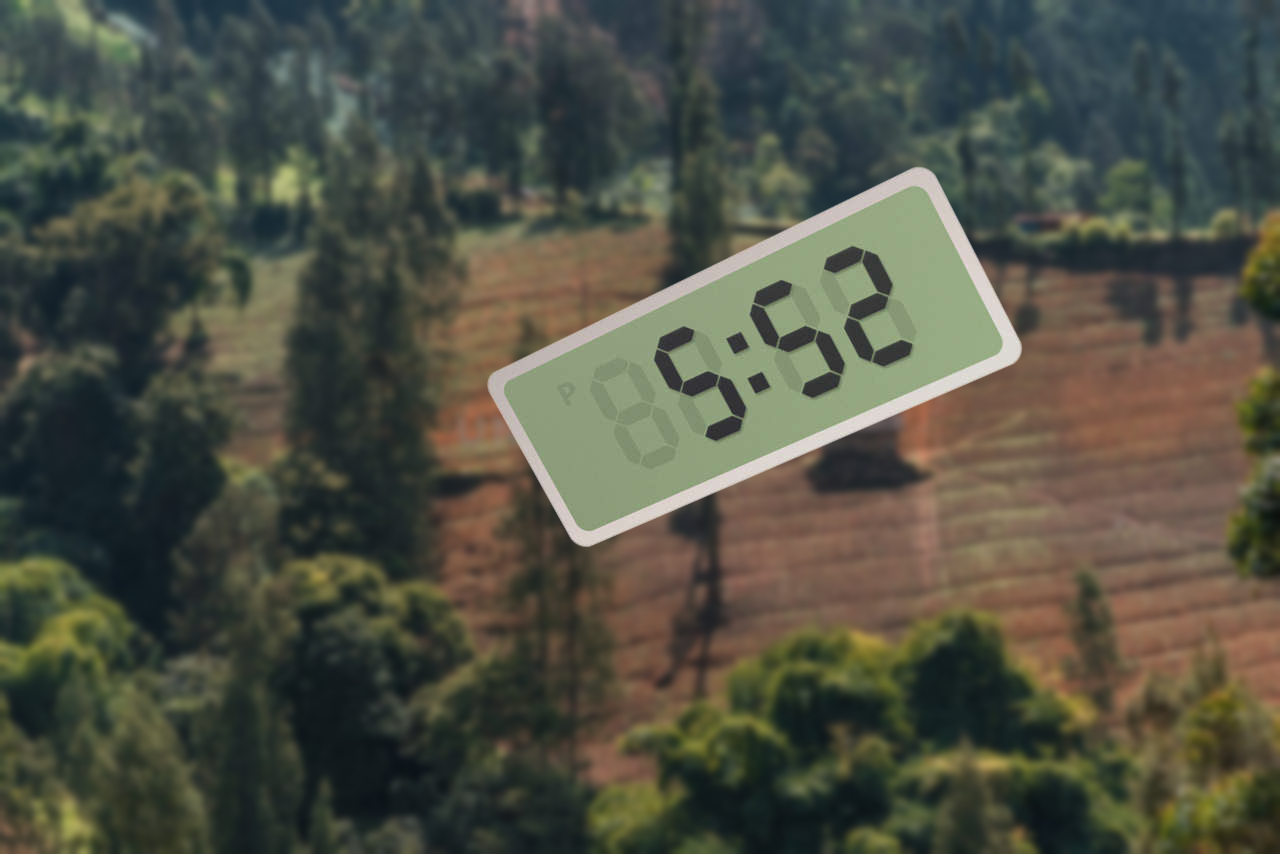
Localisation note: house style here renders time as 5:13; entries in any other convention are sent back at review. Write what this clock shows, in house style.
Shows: 5:52
